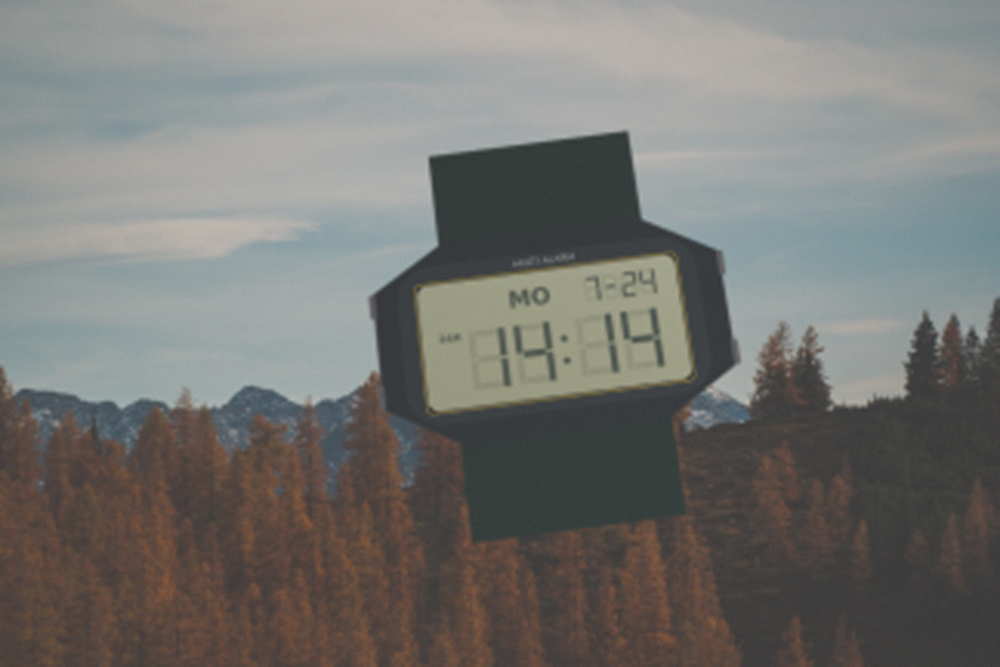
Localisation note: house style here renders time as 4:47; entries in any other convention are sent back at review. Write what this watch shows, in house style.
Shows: 14:14
